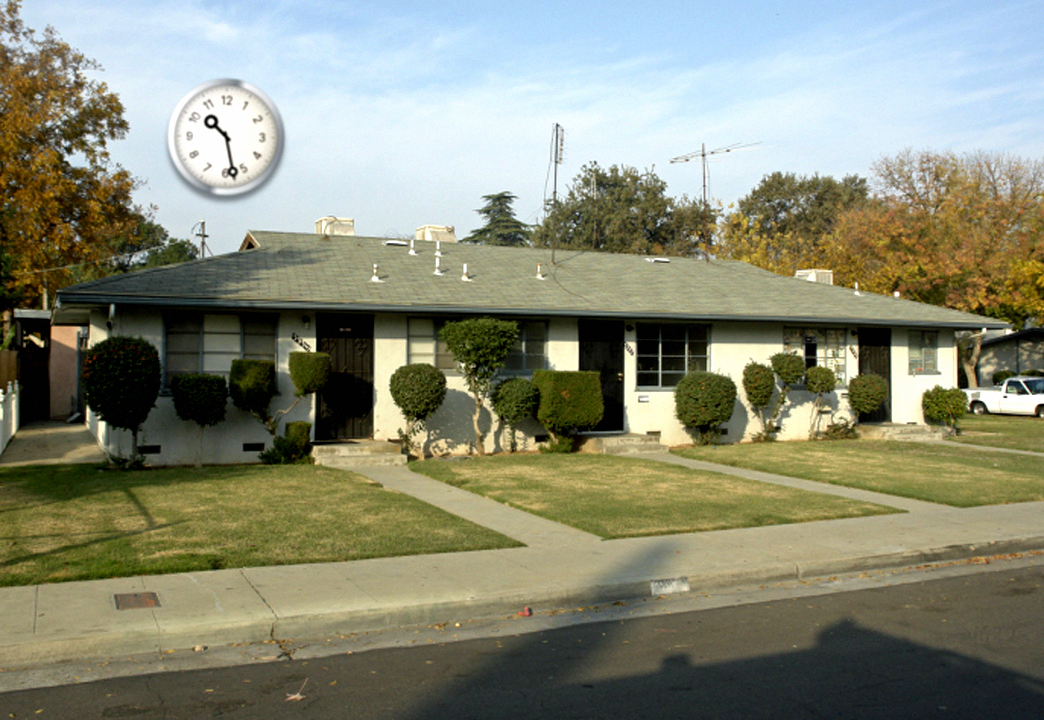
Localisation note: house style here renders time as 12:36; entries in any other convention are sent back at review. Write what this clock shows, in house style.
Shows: 10:28
